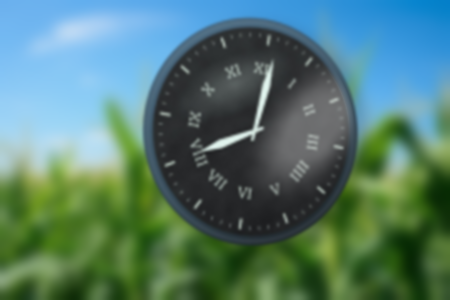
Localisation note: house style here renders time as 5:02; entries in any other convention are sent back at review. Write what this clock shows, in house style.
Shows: 8:01
